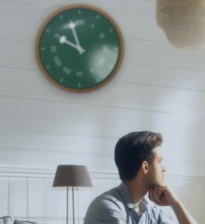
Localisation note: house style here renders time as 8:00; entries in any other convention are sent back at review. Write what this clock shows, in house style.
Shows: 9:57
